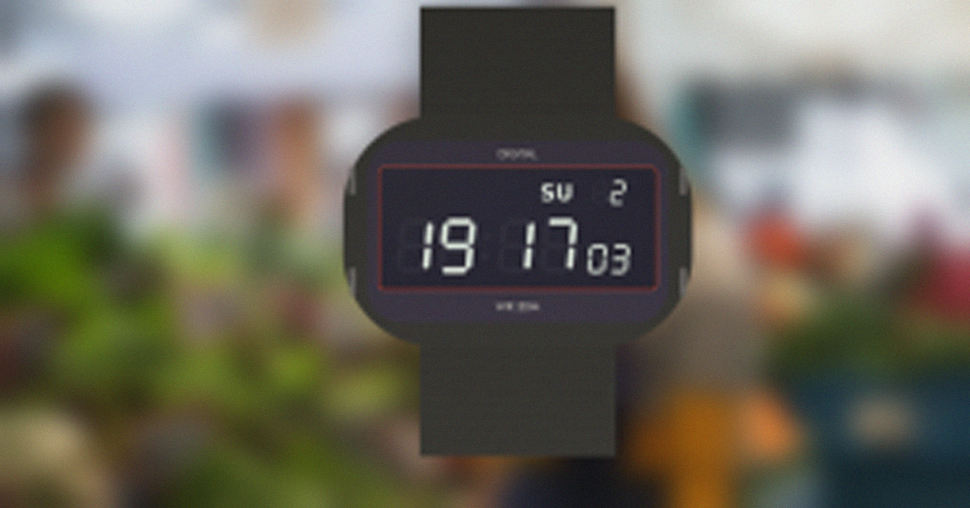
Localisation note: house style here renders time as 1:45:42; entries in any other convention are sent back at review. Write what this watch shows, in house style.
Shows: 19:17:03
